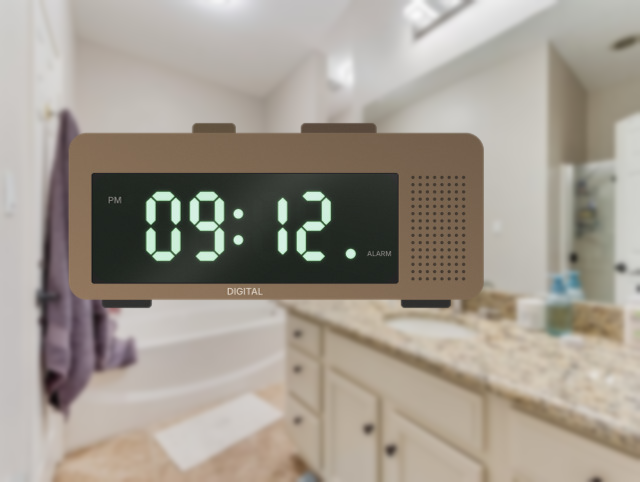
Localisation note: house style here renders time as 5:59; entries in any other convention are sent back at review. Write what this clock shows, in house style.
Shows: 9:12
